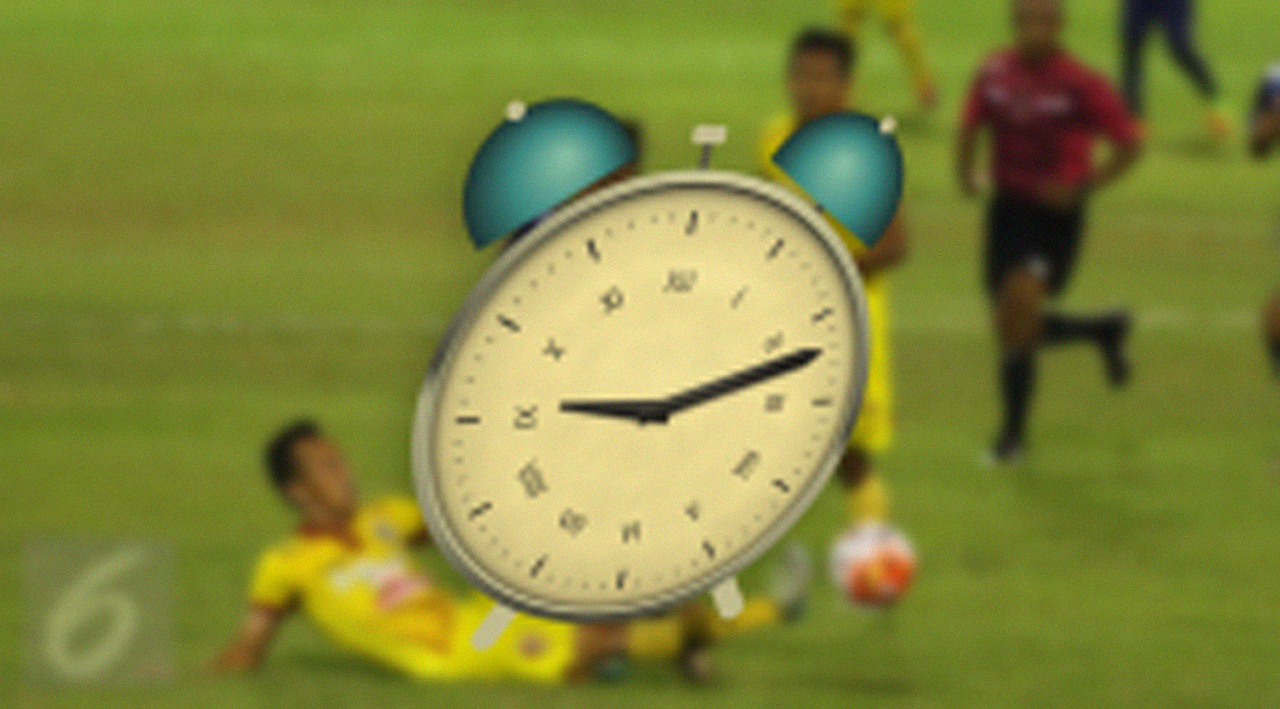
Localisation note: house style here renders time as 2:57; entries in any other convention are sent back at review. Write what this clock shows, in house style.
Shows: 9:12
